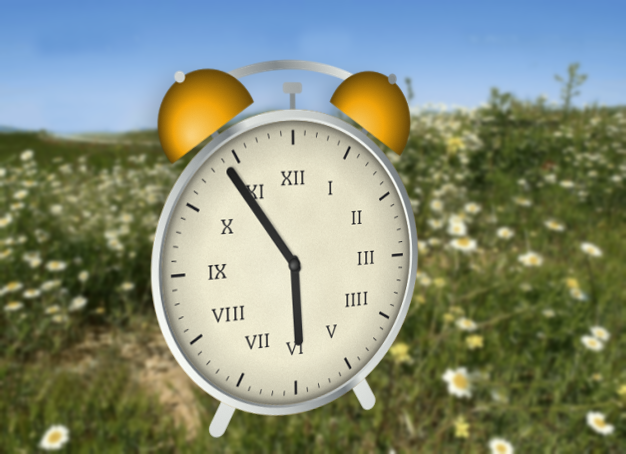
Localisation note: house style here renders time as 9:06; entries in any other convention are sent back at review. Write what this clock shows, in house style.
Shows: 5:54
